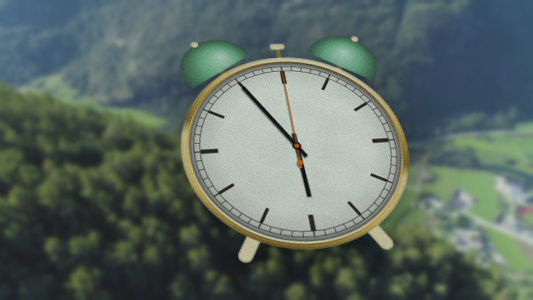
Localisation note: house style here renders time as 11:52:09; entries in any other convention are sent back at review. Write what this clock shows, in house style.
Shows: 5:55:00
